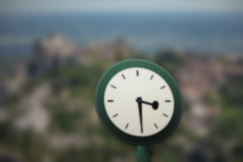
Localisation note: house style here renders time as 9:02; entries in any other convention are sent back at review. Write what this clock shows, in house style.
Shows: 3:30
